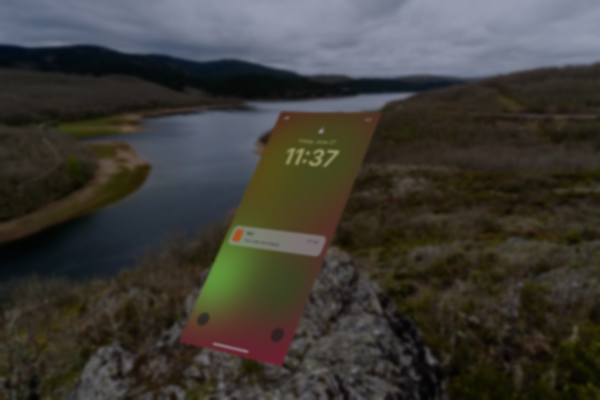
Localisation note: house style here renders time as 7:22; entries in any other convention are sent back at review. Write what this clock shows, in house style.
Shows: 11:37
